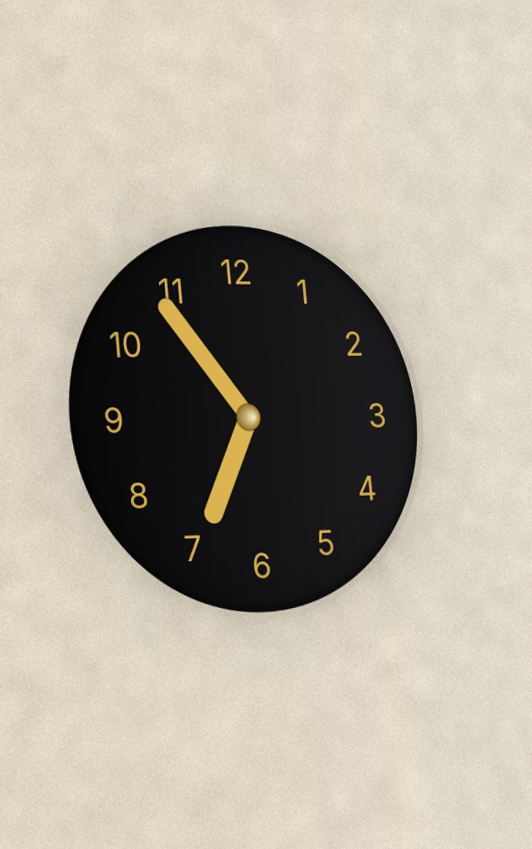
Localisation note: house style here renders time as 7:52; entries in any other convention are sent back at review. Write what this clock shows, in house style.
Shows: 6:54
